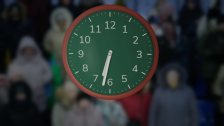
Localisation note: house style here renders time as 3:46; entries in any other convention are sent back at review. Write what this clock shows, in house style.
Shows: 6:32
